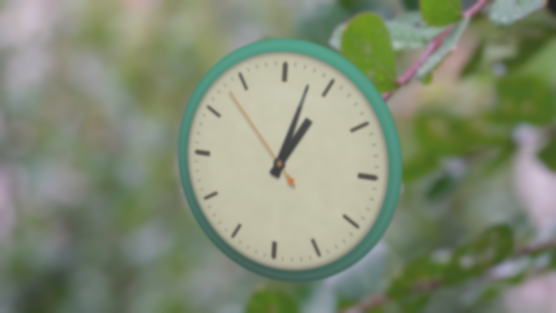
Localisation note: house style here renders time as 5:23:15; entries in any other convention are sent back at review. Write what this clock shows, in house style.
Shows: 1:02:53
